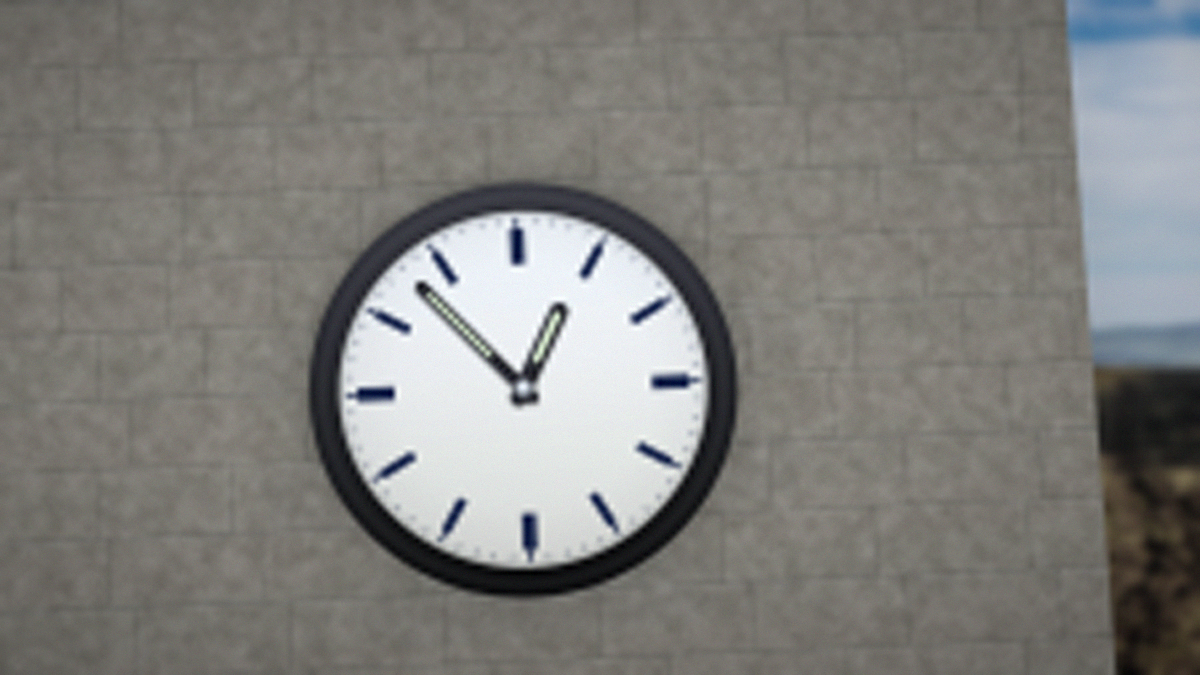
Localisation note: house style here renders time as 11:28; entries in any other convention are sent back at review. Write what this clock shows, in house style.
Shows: 12:53
